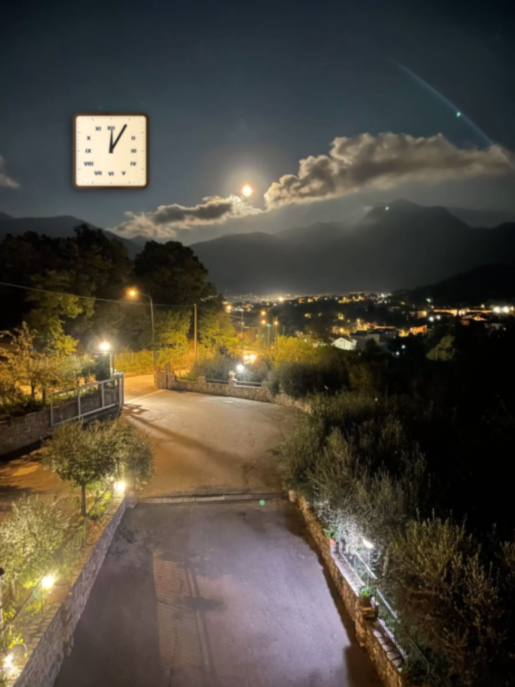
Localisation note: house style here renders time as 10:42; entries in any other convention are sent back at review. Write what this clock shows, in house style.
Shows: 12:05
